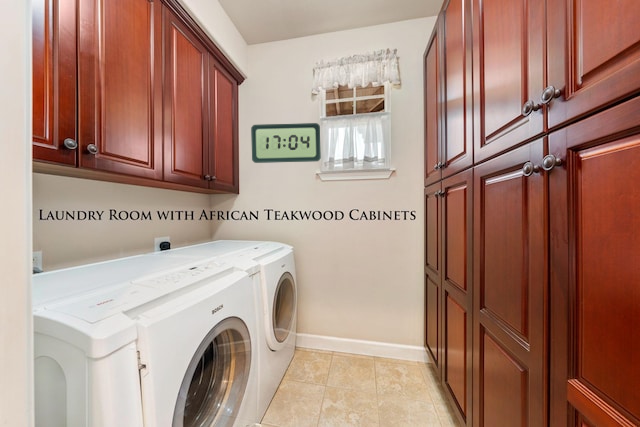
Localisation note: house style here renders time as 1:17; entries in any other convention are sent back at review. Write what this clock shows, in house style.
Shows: 17:04
